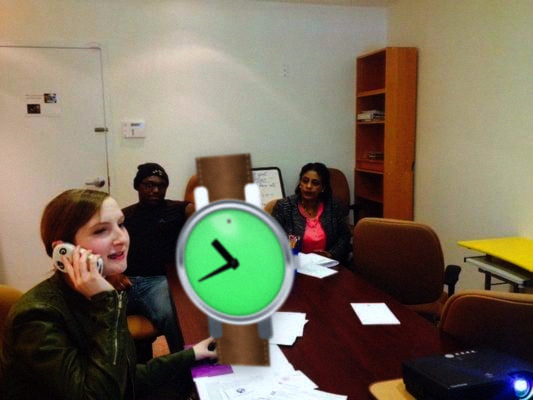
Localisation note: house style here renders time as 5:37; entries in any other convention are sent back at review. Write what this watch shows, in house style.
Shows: 10:41
